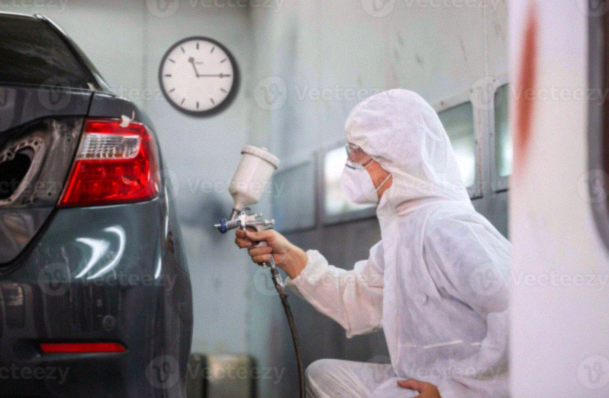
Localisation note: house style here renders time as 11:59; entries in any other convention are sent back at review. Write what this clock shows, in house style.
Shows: 11:15
